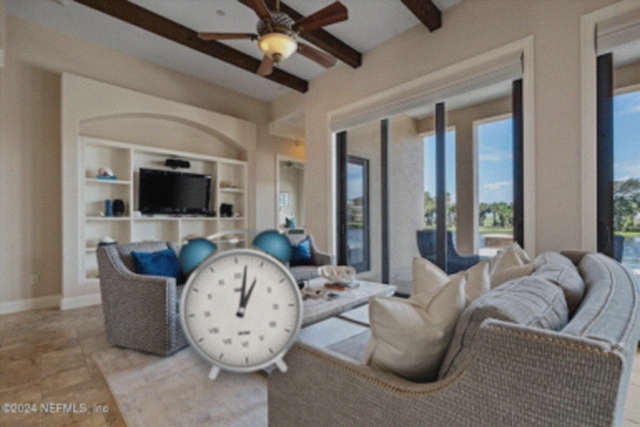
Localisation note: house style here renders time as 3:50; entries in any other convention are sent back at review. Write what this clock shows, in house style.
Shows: 1:02
